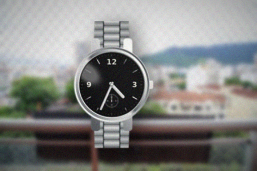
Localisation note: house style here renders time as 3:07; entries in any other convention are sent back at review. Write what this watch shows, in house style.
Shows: 4:34
